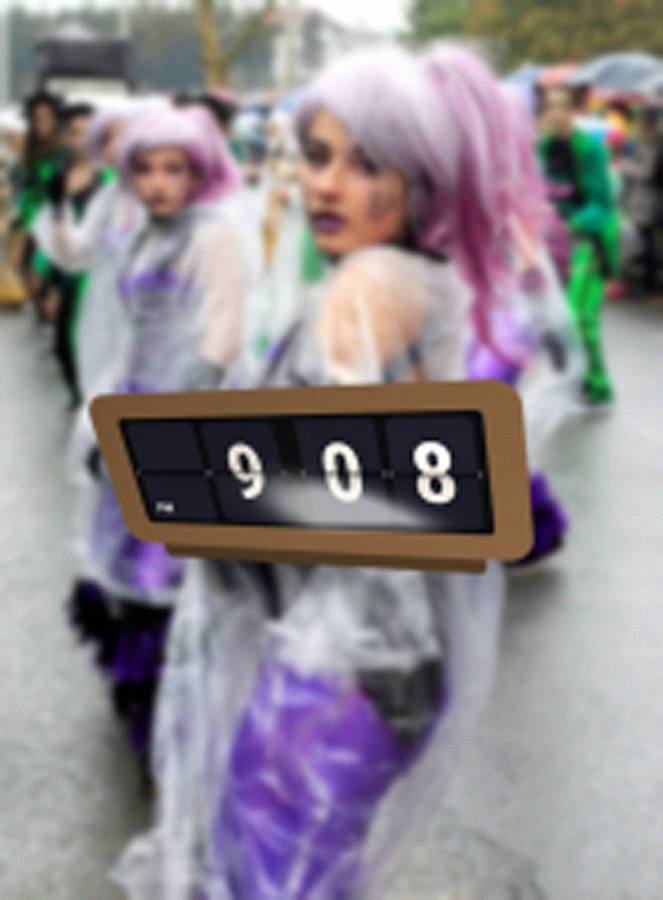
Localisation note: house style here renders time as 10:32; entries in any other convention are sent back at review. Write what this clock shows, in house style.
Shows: 9:08
